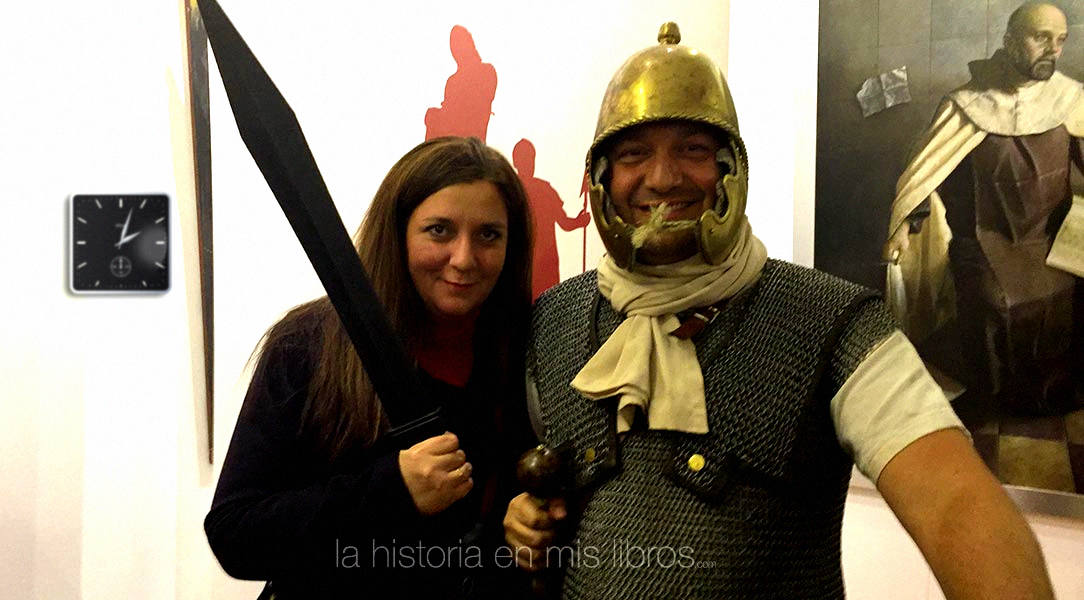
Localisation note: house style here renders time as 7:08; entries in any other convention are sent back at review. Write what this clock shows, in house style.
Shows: 2:03
